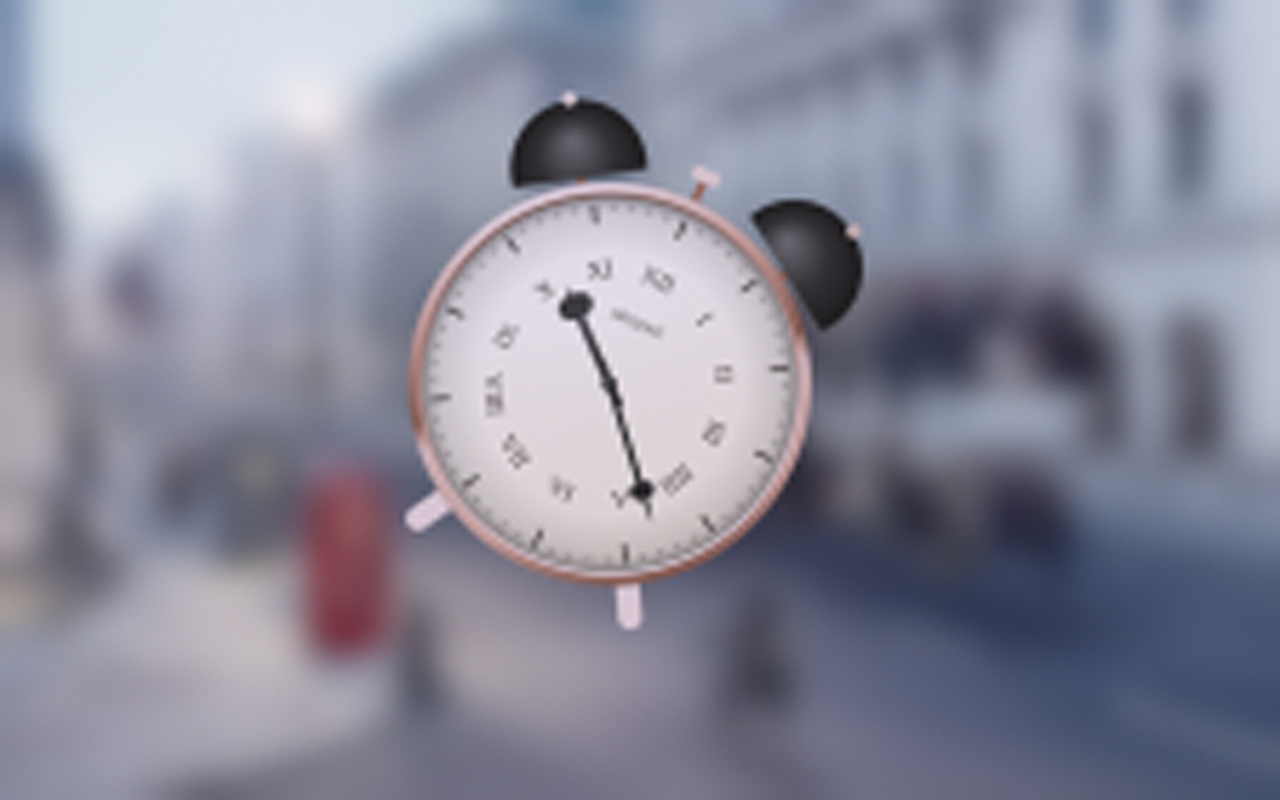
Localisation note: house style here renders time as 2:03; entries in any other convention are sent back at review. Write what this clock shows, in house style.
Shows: 10:23
